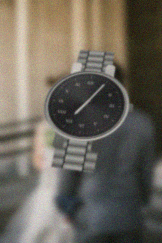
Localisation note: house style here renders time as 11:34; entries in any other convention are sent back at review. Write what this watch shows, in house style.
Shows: 7:05
